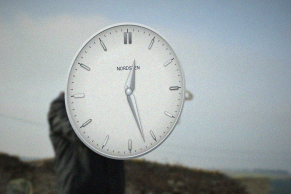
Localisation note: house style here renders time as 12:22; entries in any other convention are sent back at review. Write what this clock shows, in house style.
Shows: 12:27
